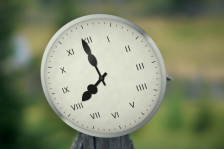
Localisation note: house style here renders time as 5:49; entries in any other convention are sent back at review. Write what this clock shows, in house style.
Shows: 7:59
